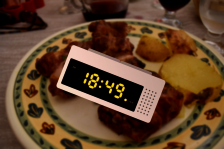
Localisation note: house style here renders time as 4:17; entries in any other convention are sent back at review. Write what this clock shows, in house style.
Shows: 18:49
